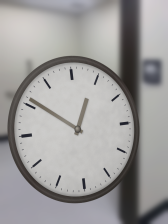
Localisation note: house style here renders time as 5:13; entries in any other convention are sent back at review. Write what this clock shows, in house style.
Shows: 12:51
